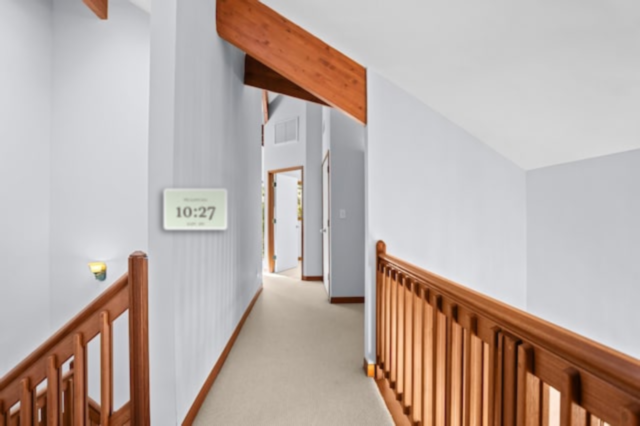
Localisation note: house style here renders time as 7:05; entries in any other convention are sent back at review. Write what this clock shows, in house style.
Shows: 10:27
